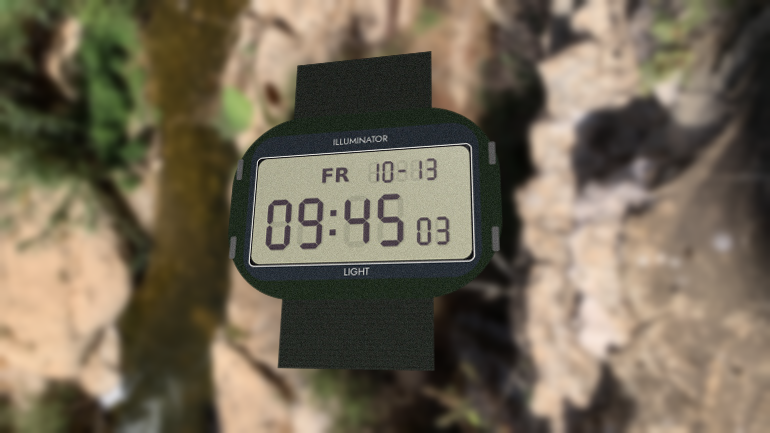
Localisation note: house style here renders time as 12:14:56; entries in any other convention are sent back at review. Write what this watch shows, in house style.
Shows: 9:45:03
